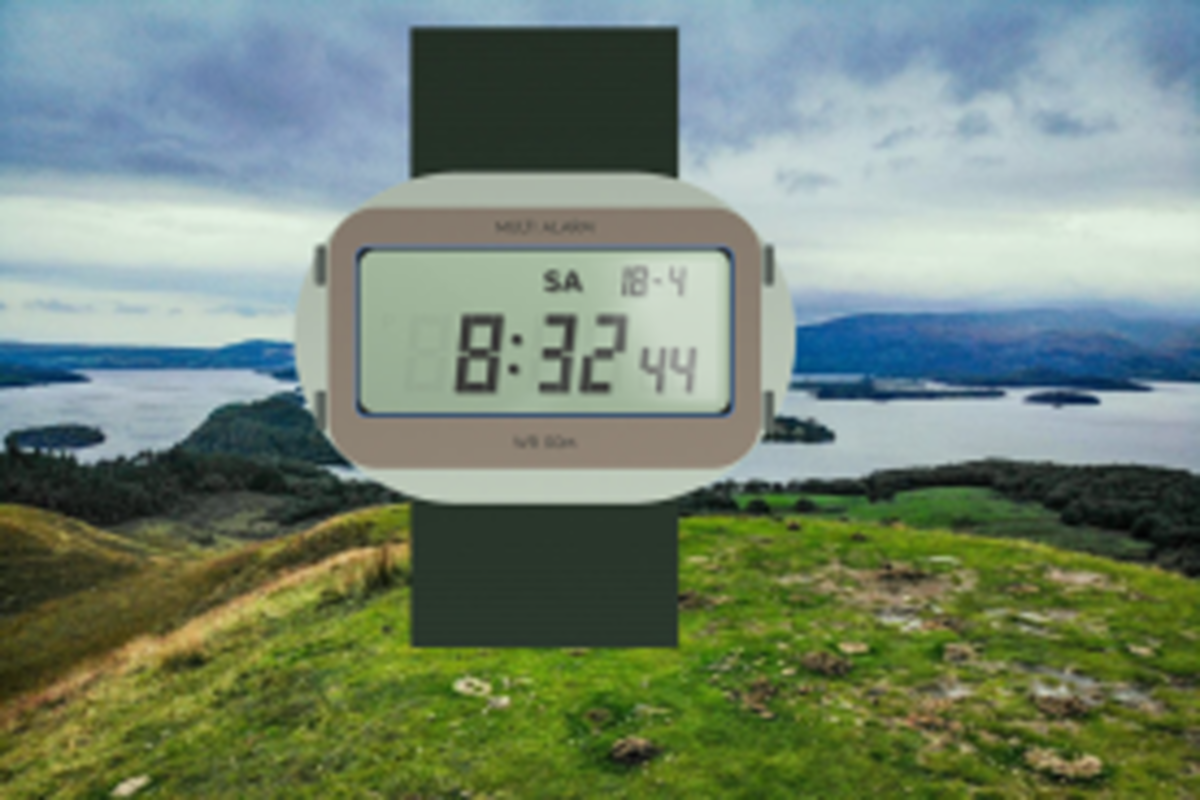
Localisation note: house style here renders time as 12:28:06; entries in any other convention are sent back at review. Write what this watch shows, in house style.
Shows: 8:32:44
